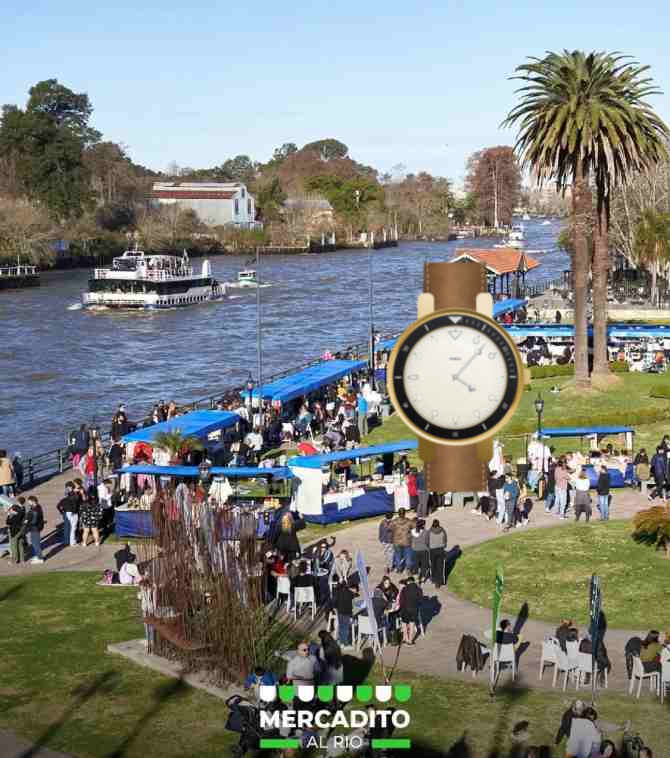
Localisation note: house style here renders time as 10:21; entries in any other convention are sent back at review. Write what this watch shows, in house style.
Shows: 4:07
